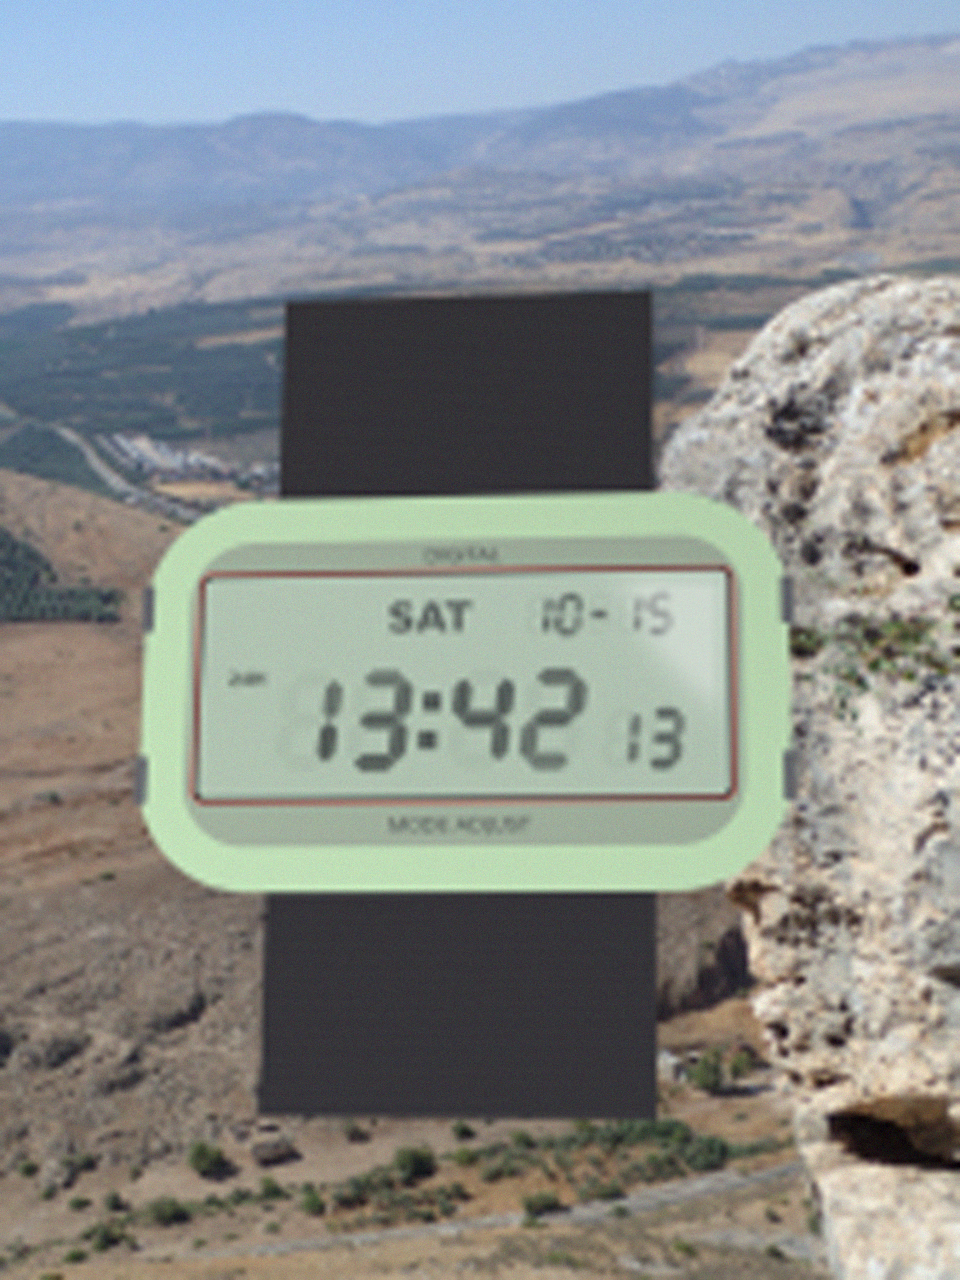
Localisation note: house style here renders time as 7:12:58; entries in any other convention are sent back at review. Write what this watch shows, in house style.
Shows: 13:42:13
